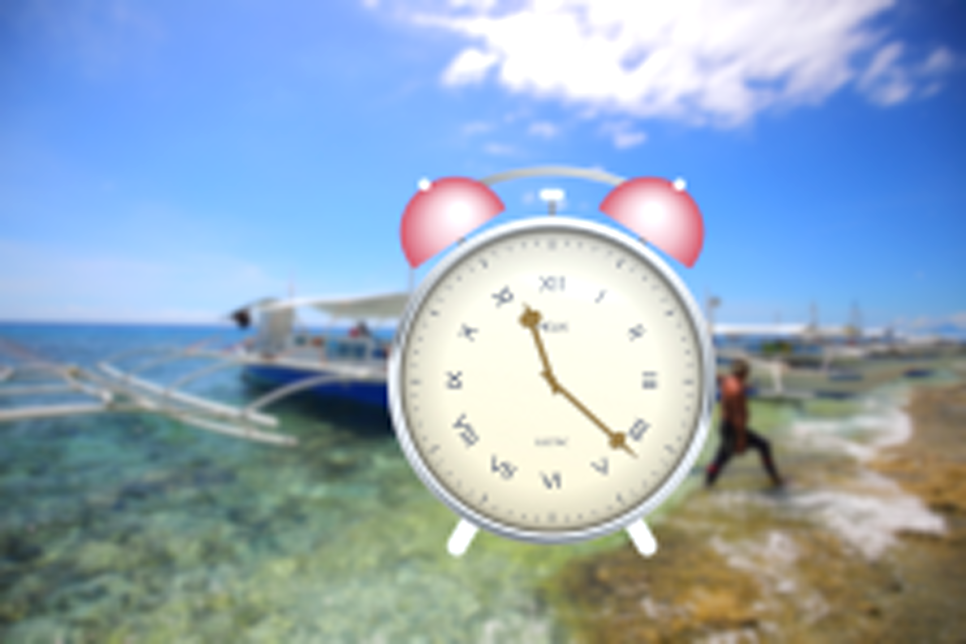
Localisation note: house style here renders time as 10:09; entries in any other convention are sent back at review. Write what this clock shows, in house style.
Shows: 11:22
